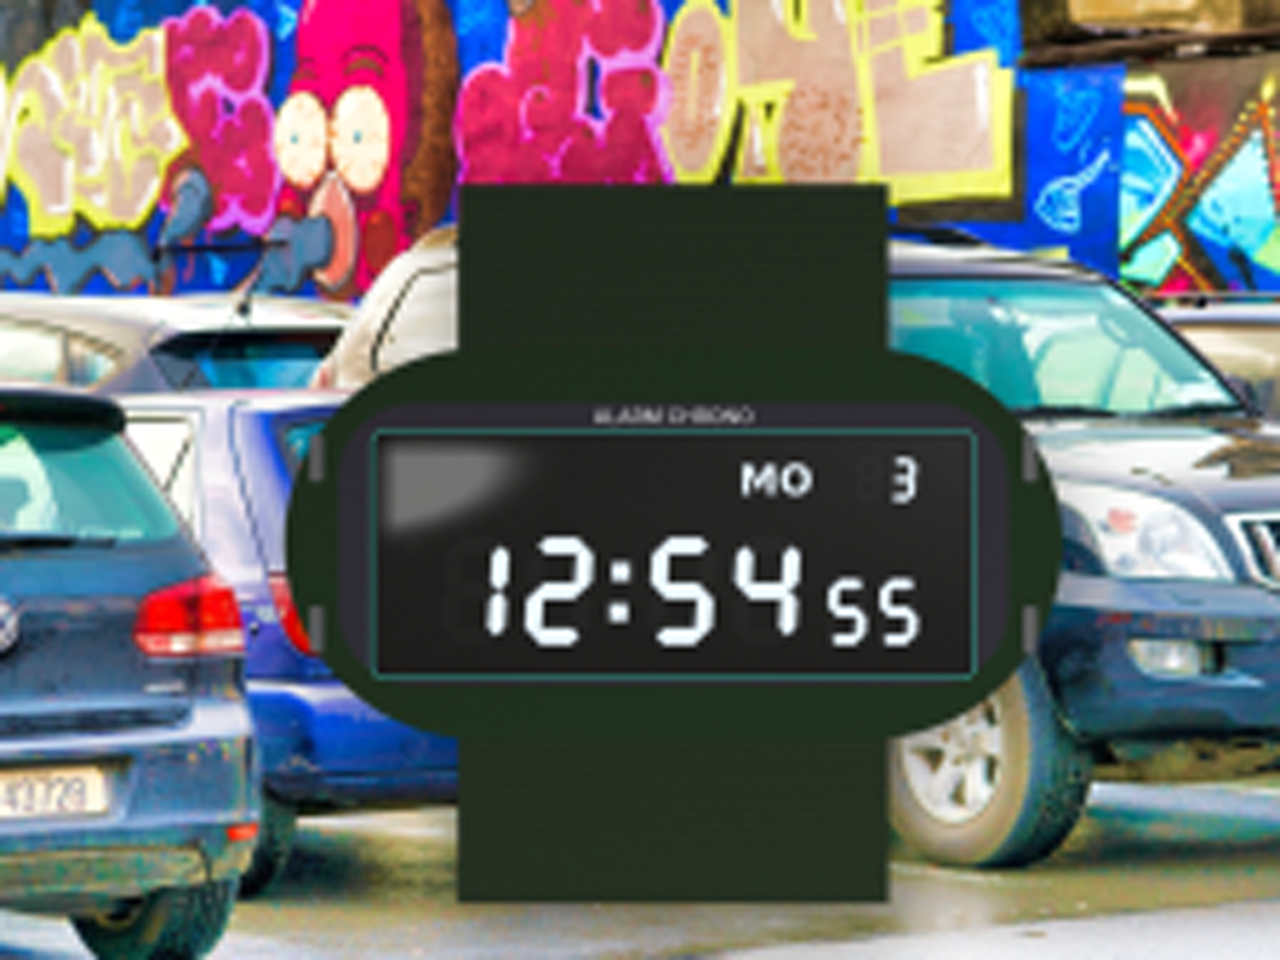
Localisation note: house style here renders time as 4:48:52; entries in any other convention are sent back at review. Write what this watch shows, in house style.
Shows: 12:54:55
